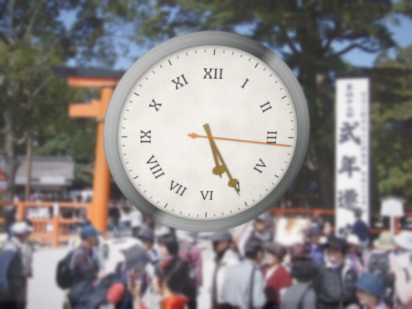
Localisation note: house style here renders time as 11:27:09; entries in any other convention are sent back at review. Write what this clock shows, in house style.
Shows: 5:25:16
